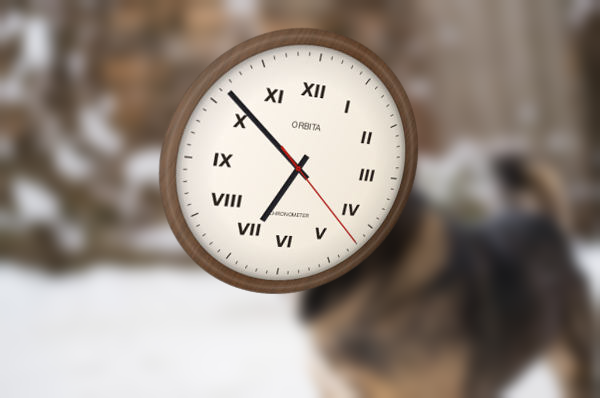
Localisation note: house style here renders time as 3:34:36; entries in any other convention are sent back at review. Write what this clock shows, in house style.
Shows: 6:51:22
